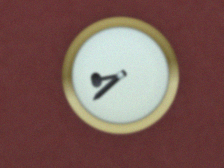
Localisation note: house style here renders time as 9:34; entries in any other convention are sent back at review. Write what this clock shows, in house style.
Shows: 8:38
